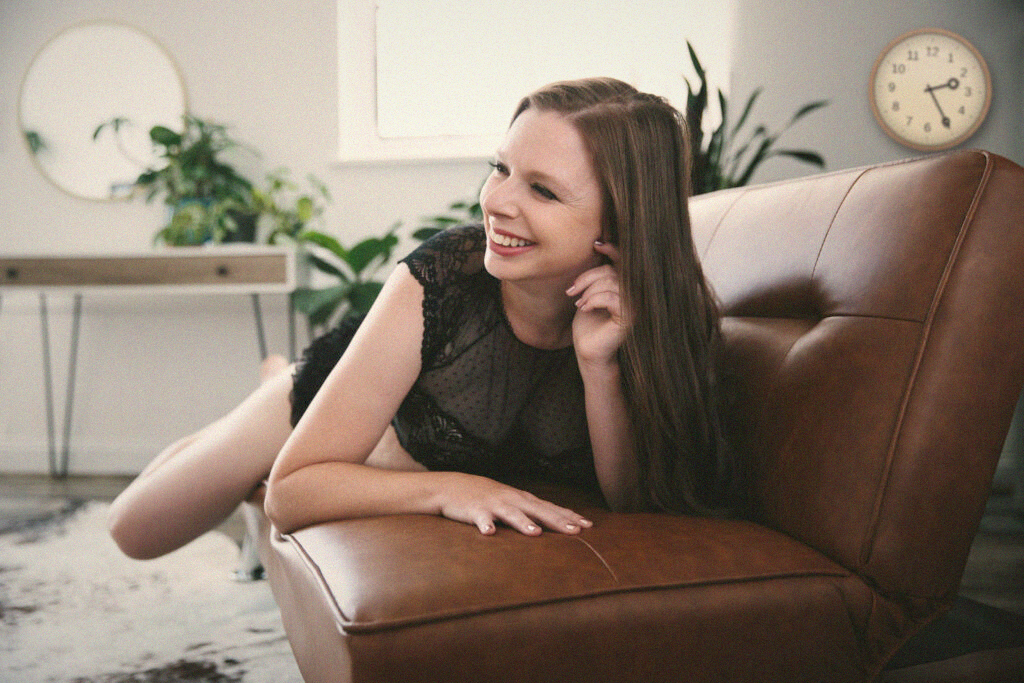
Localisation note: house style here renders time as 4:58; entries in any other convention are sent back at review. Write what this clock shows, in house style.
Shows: 2:25
